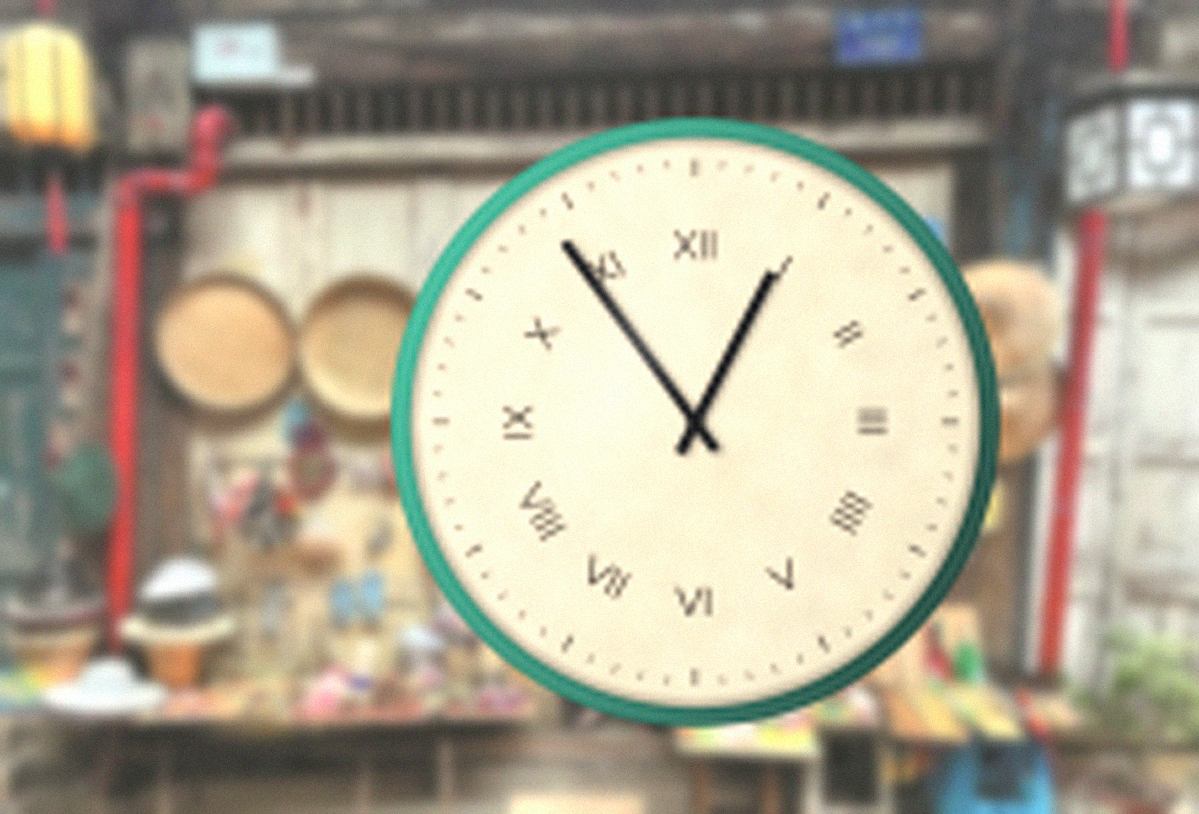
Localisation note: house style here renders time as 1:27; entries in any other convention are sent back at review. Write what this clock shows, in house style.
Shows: 12:54
